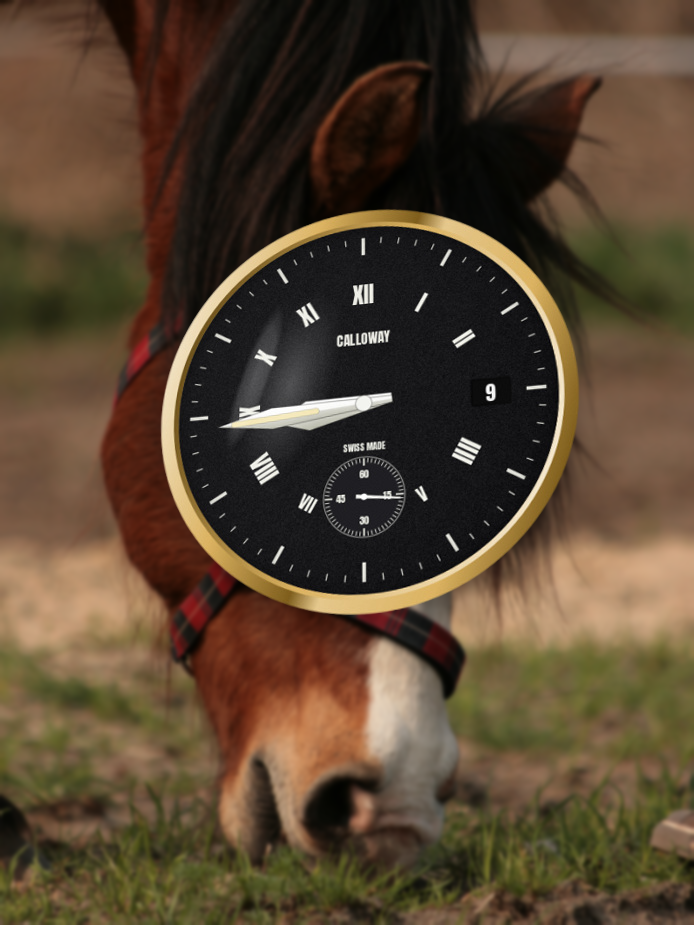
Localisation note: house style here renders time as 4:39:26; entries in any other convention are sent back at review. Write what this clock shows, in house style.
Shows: 8:44:16
